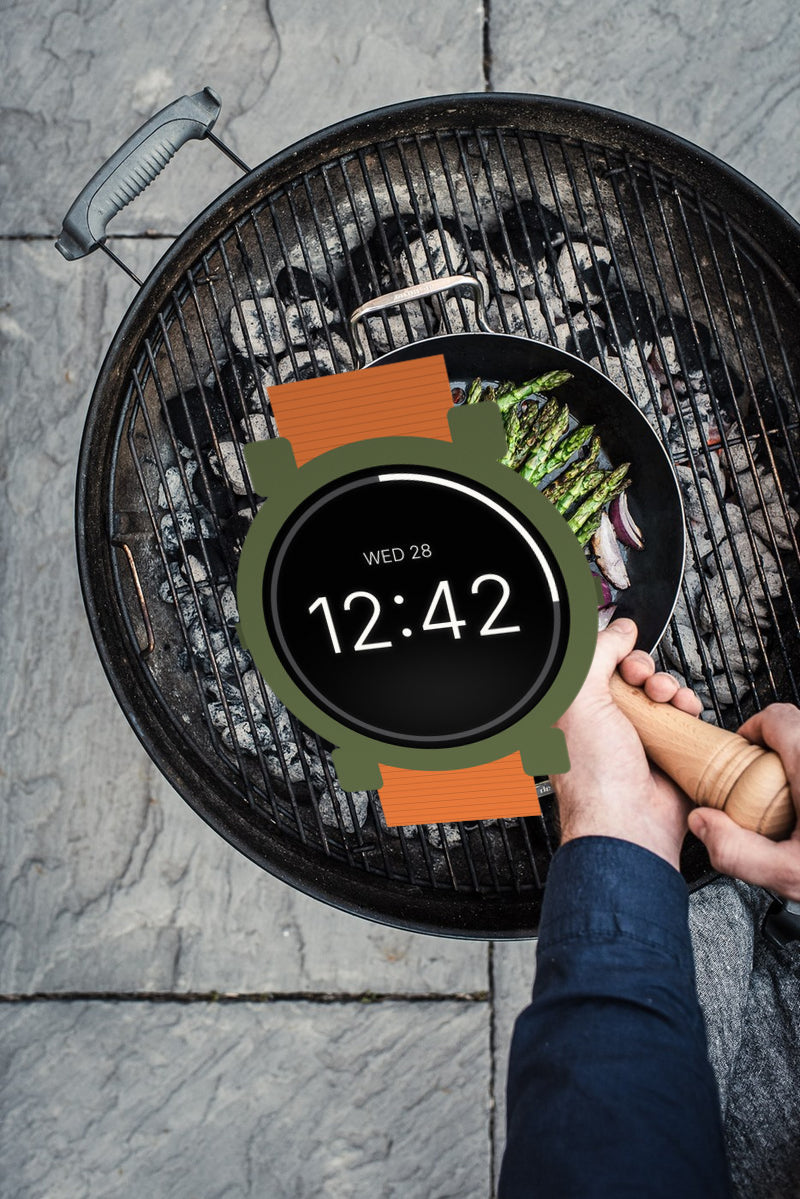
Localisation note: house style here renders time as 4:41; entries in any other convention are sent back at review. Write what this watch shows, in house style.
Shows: 12:42
